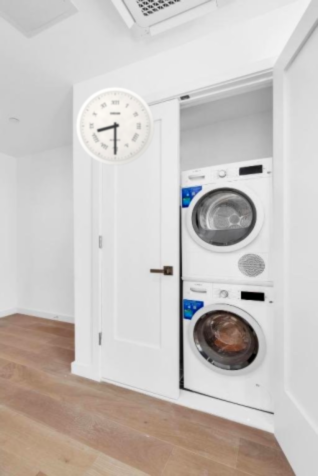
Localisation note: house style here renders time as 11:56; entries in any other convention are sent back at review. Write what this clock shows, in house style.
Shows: 8:30
